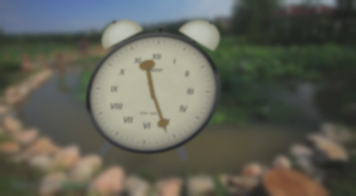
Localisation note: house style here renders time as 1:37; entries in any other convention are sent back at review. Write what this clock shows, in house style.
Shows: 11:26
